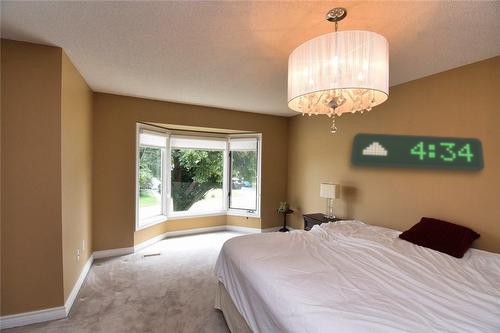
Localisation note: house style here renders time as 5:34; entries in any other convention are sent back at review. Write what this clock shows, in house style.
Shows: 4:34
